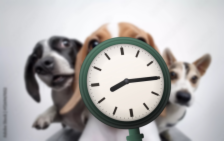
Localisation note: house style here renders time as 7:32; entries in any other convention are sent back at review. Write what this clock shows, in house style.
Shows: 8:15
